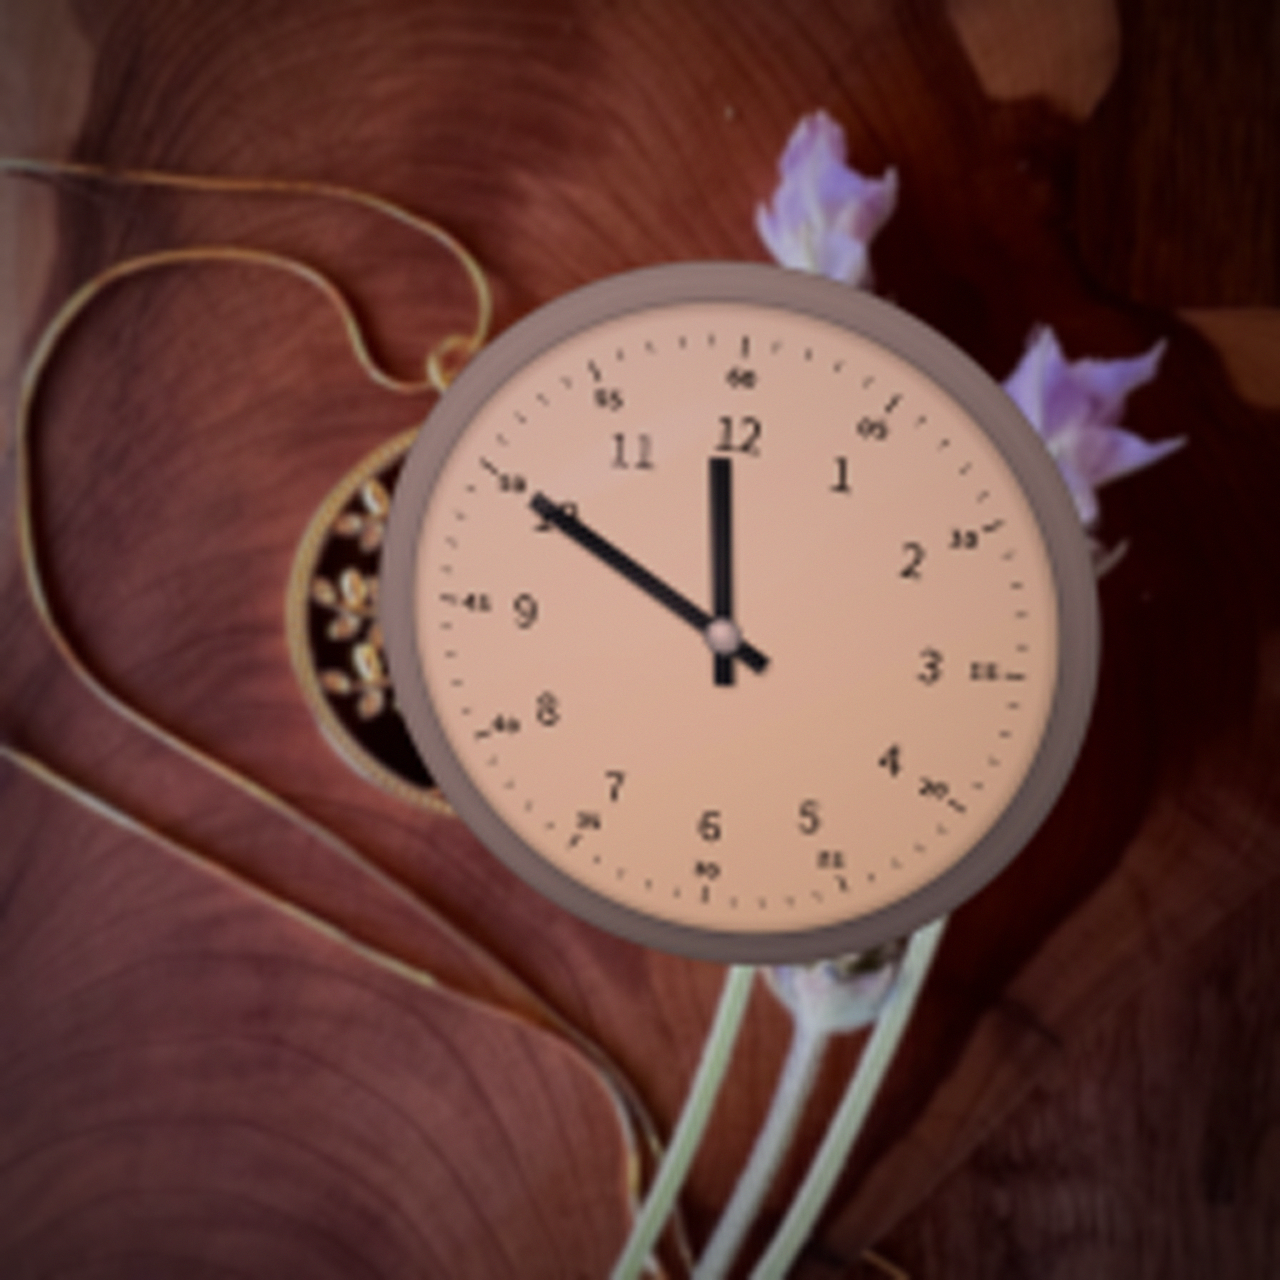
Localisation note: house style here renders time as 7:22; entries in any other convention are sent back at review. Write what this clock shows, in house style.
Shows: 11:50
